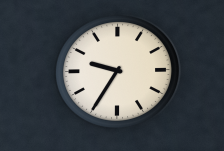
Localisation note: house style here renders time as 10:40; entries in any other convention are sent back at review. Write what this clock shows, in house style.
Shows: 9:35
